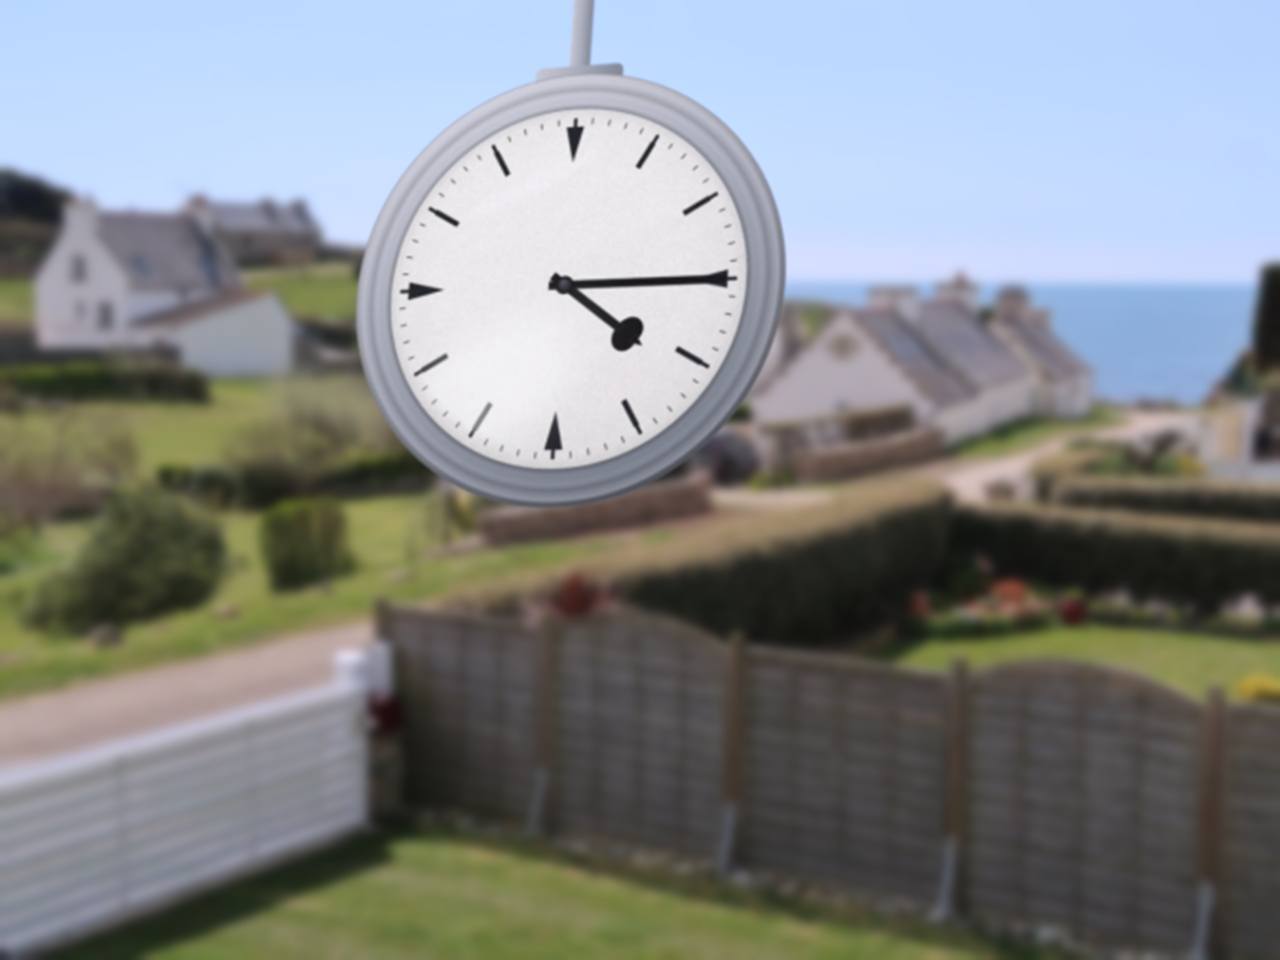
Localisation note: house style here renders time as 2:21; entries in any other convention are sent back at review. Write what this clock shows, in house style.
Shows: 4:15
